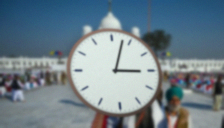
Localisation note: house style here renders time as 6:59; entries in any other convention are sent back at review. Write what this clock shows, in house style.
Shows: 3:03
